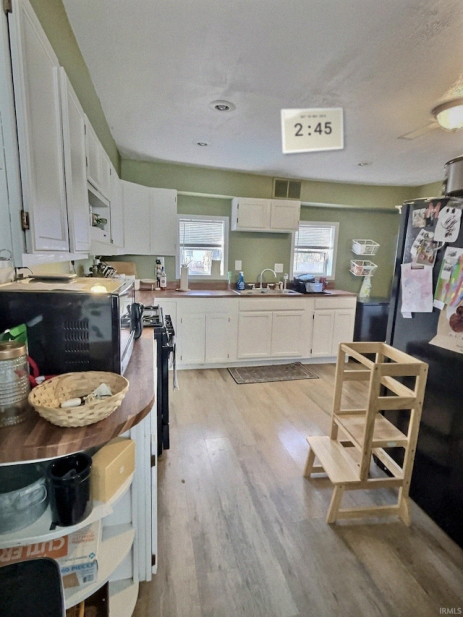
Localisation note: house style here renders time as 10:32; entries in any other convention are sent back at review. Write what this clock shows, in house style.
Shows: 2:45
